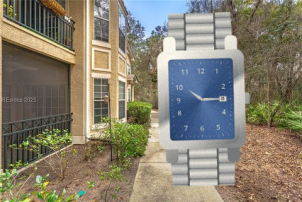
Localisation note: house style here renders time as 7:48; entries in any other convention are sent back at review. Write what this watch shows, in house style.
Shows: 10:15
